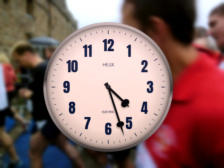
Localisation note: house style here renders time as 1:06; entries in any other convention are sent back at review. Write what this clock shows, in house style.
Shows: 4:27
